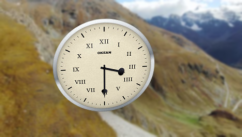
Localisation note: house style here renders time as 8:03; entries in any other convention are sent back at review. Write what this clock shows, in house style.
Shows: 3:30
